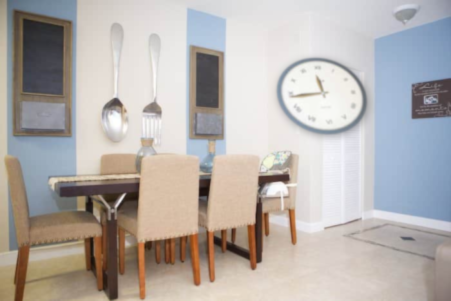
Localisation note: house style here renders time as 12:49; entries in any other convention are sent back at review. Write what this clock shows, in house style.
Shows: 11:44
